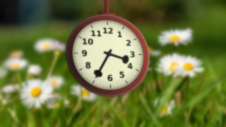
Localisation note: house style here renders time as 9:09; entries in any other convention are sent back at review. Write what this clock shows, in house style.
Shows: 3:35
